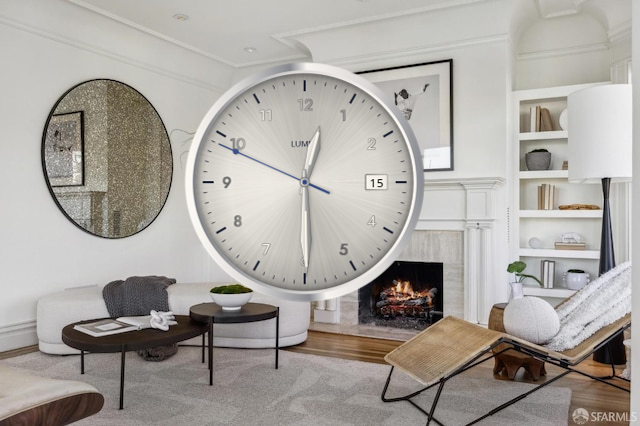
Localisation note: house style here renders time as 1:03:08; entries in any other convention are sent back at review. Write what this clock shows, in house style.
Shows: 12:29:49
